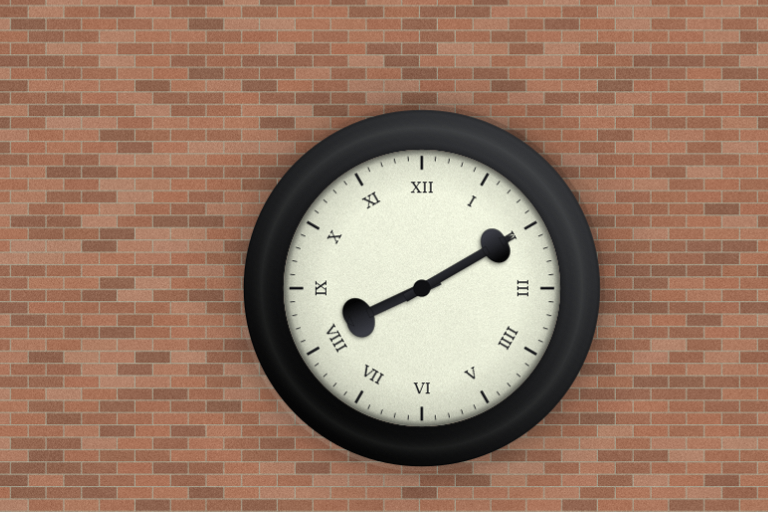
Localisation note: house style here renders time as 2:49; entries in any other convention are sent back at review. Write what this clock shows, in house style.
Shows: 8:10
